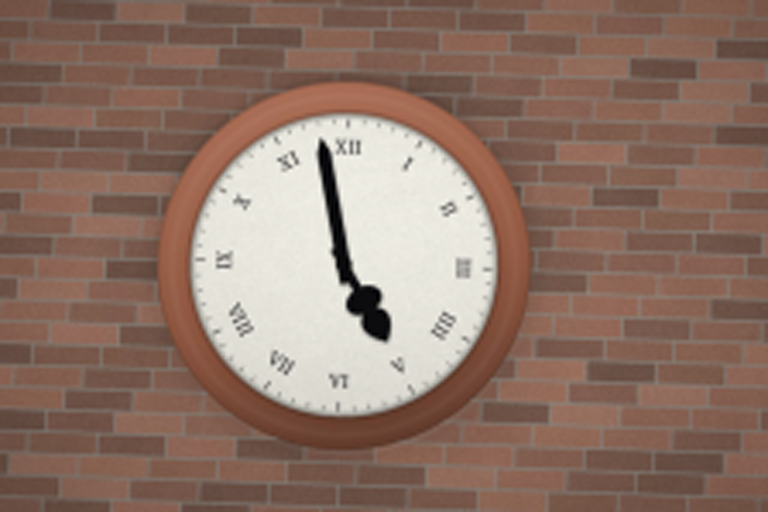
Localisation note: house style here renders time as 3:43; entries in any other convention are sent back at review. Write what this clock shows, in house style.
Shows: 4:58
